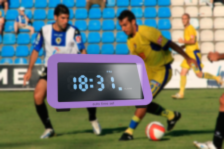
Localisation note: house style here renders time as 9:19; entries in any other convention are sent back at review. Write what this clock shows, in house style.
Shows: 18:31
